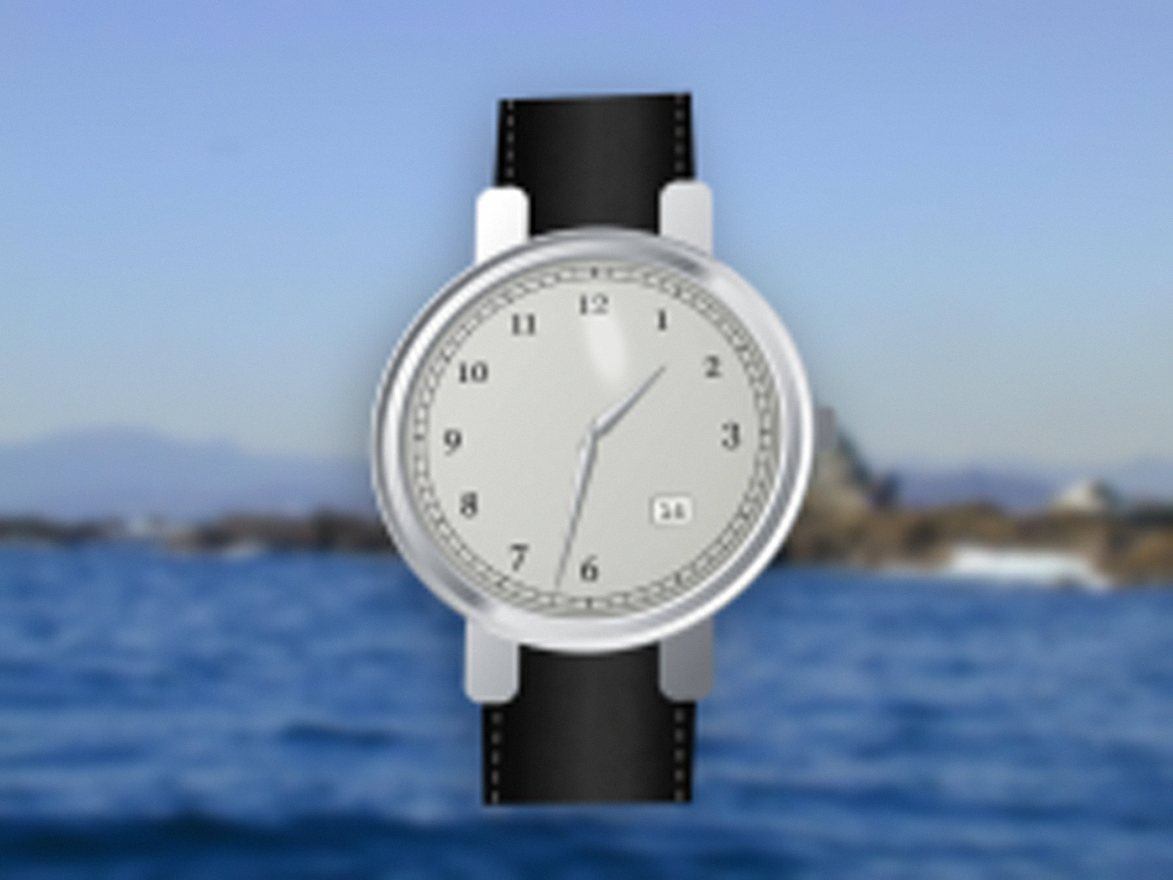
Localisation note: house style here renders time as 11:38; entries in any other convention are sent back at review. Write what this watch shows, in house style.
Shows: 1:32
